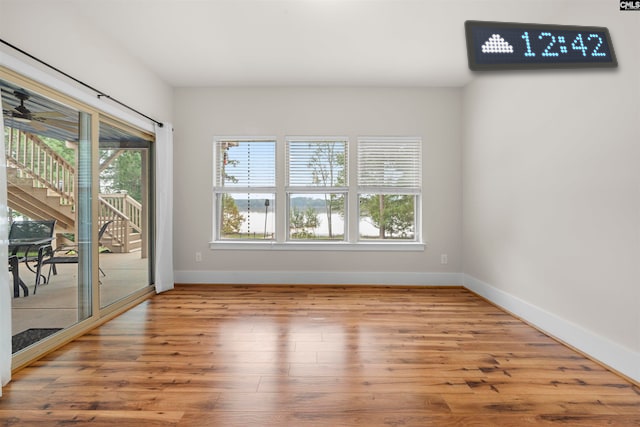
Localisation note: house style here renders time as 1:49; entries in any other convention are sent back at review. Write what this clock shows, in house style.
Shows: 12:42
